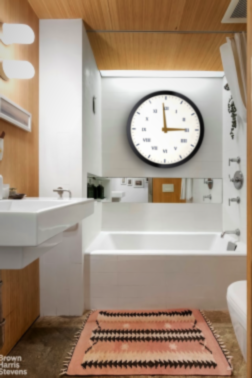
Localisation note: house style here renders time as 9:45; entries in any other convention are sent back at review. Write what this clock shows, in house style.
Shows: 2:59
